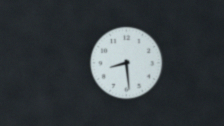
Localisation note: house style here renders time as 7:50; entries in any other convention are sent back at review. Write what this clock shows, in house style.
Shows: 8:29
